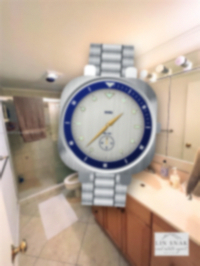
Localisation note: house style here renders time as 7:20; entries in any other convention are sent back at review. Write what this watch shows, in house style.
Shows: 1:37
